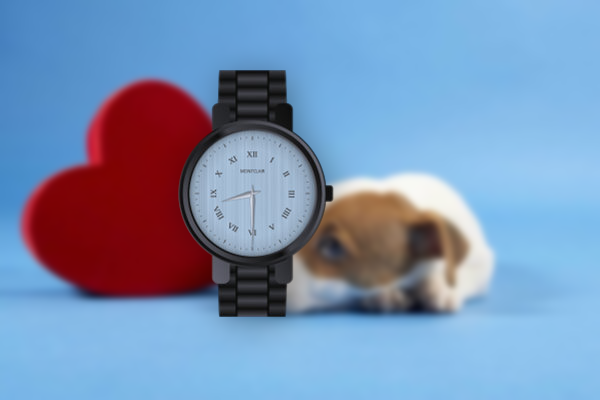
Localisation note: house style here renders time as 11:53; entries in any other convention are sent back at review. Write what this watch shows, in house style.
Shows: 8:30
